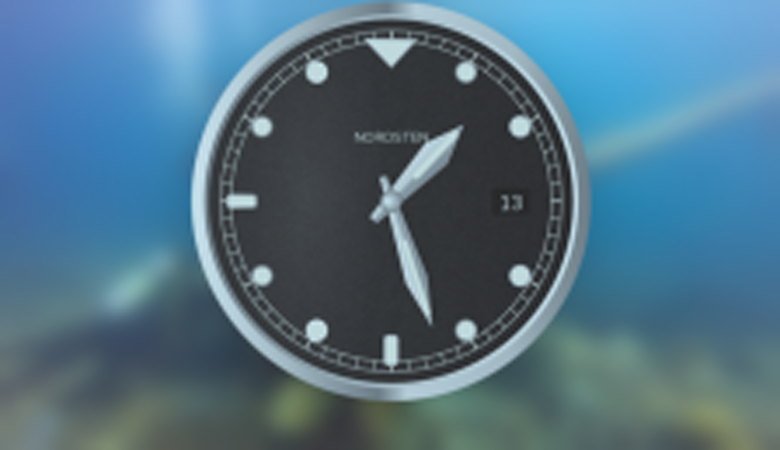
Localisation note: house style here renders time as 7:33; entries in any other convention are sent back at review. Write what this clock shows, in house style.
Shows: 1:27
